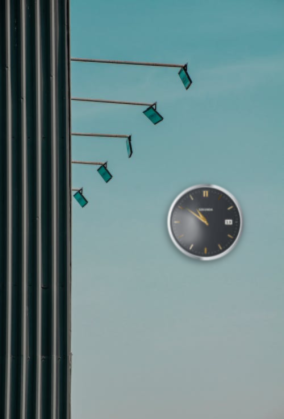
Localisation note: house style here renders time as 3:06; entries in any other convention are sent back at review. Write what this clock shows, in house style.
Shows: 10:51
